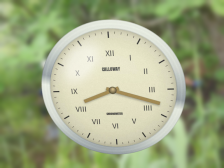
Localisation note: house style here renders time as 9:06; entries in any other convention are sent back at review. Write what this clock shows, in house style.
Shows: 8:18
